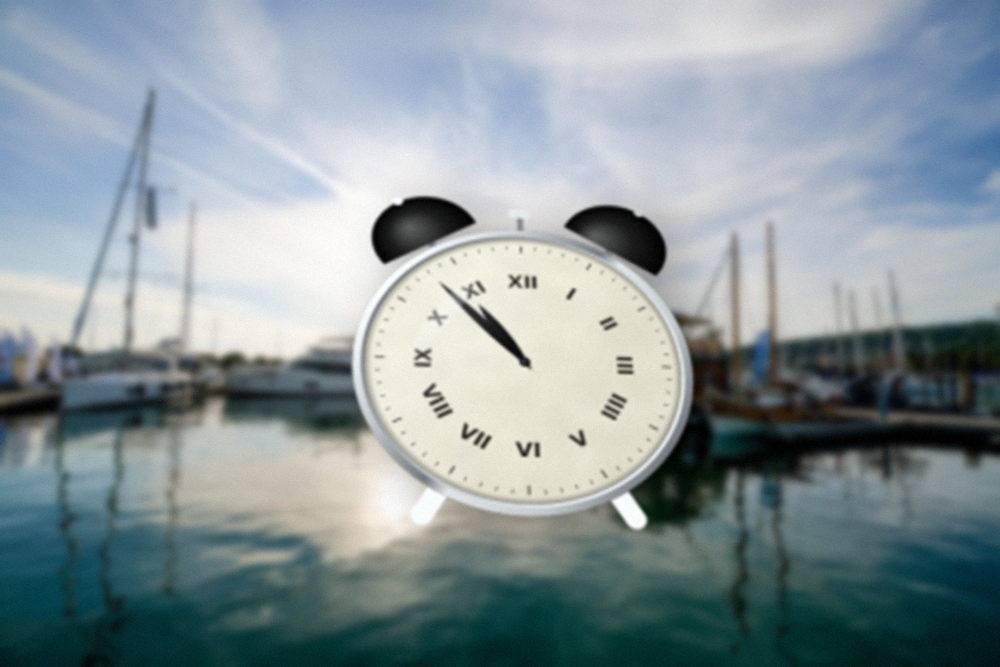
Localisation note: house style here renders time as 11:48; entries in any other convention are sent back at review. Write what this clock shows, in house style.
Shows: 10:53
